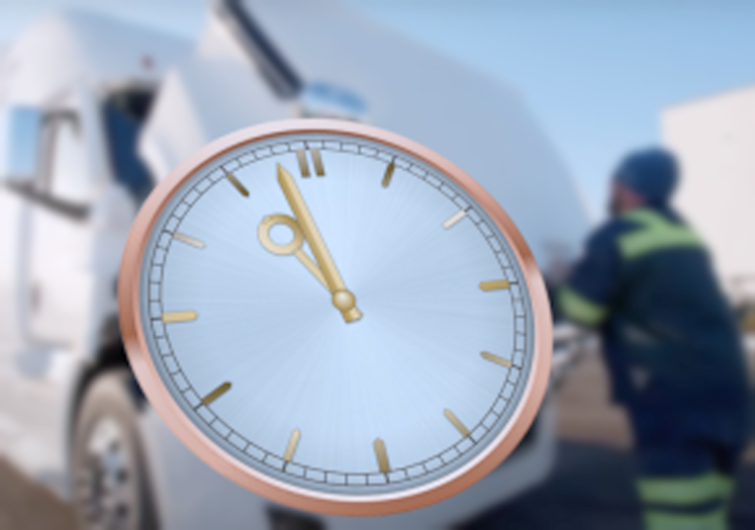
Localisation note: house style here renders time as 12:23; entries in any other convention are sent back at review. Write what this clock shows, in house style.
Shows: 10:58
